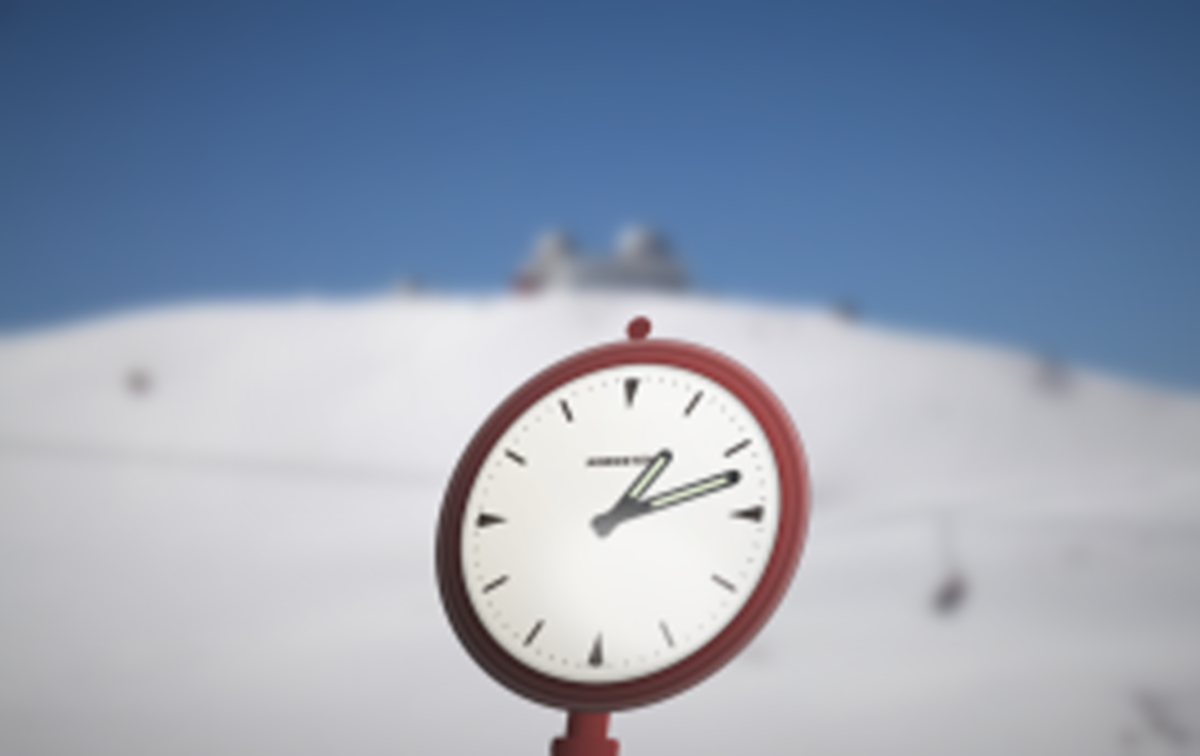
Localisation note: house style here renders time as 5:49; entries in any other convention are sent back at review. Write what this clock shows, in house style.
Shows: 1:12
